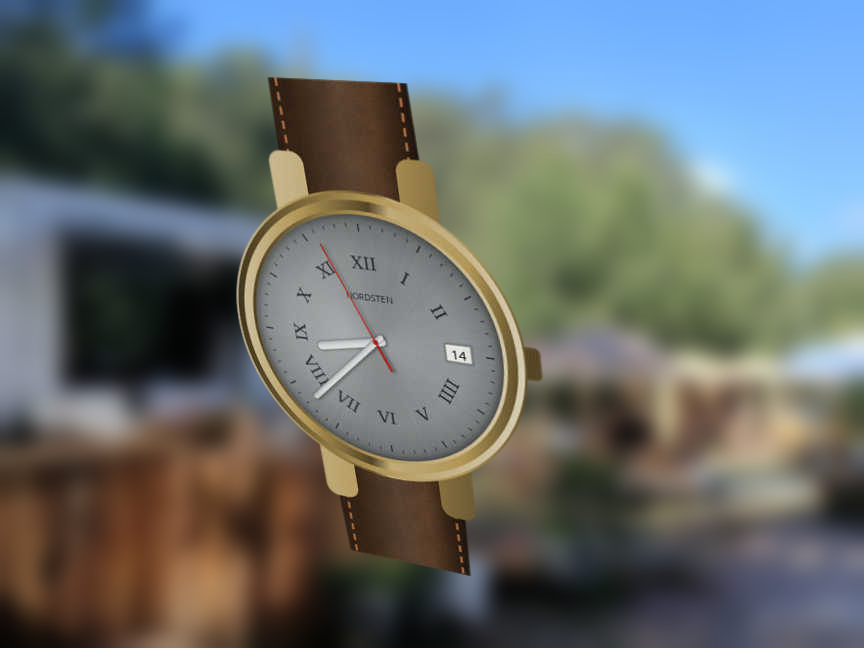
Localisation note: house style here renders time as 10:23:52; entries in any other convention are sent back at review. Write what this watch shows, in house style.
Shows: 8:37:56
